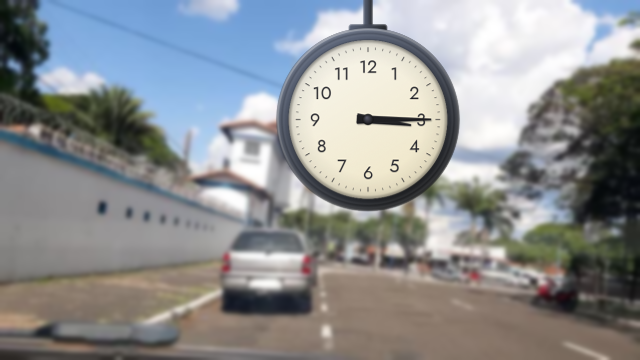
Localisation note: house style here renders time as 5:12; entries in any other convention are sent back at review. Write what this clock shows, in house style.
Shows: 3:15
